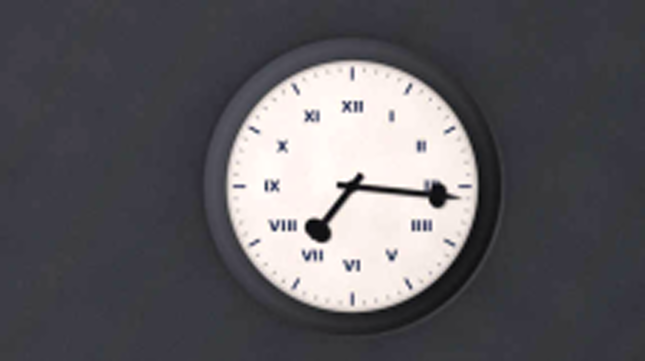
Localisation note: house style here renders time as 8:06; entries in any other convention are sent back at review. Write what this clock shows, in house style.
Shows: 7:16
